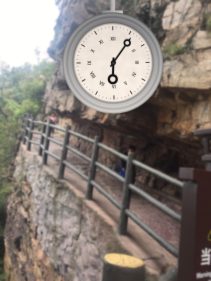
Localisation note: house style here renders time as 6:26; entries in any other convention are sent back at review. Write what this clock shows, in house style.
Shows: 6:06
